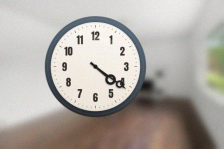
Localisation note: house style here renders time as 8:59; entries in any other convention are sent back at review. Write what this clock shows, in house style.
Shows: 4:21
